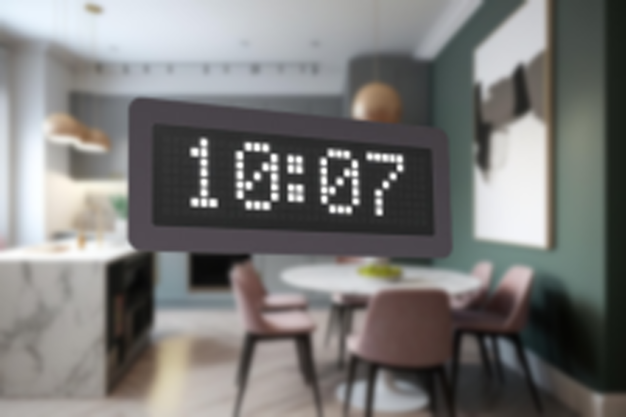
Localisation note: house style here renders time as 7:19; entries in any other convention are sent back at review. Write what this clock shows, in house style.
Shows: 10:07
